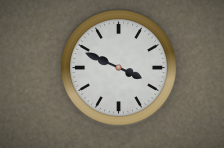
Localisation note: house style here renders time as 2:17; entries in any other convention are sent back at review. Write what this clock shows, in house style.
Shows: 3:49
